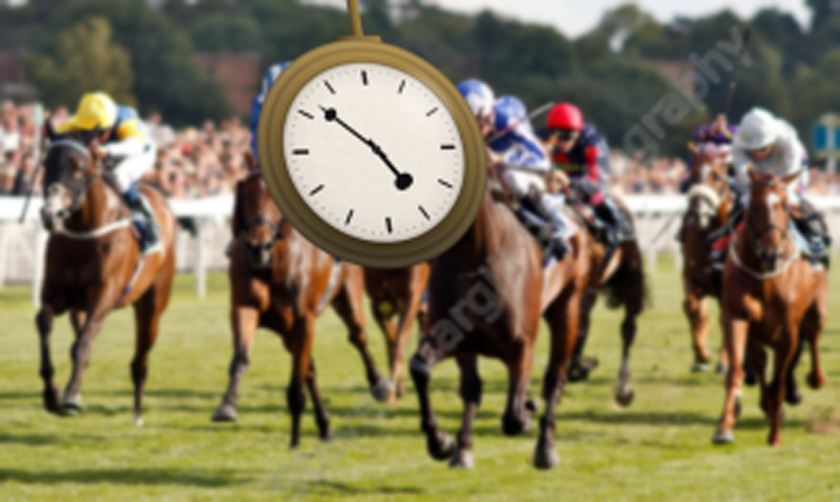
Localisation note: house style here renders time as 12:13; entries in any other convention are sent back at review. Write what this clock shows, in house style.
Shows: 4:52
